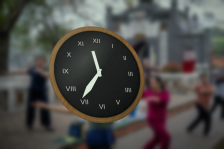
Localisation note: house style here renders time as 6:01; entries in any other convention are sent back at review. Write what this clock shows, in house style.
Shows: 11:36
